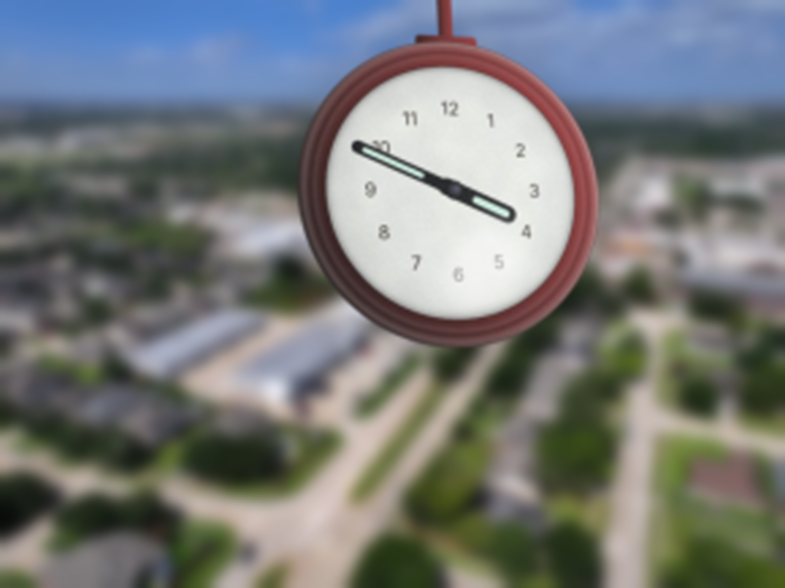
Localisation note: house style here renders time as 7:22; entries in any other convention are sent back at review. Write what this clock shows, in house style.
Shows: 3:49
